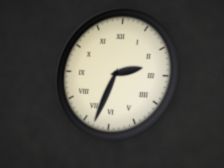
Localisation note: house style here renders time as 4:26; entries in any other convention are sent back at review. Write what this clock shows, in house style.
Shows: 2:33
